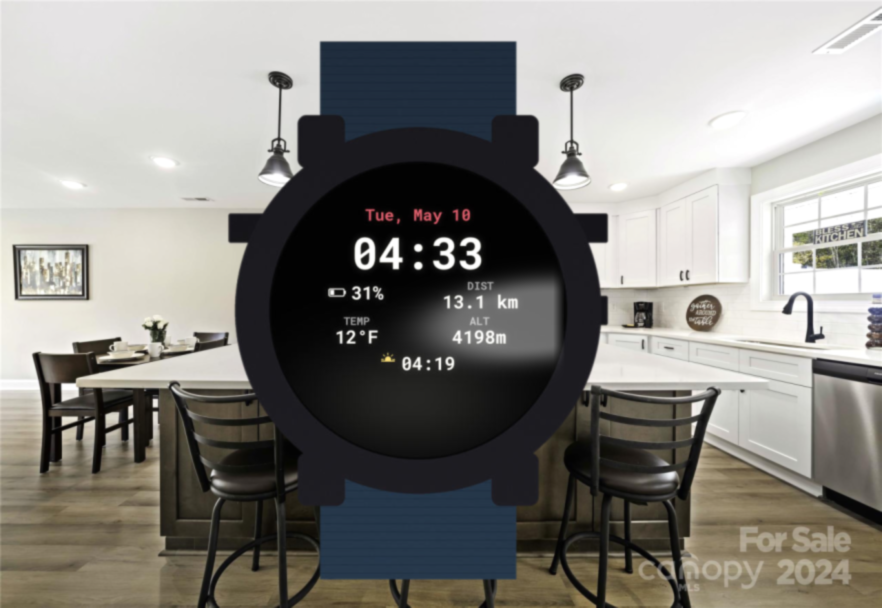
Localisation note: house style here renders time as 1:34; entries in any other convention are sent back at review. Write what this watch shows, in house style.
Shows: 4:33
